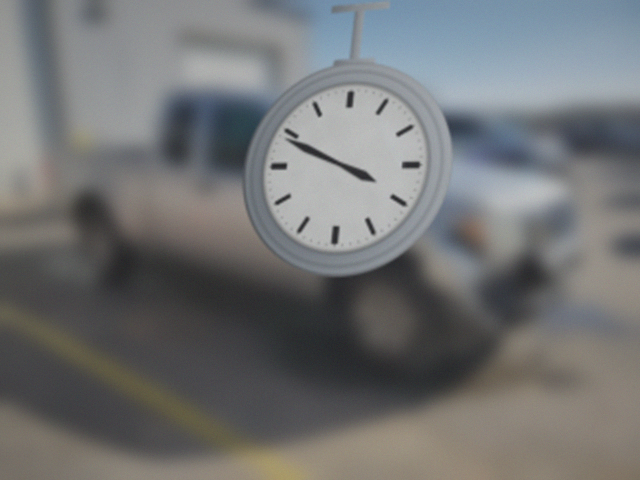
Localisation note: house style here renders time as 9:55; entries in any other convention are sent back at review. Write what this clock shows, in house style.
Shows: 3:49
